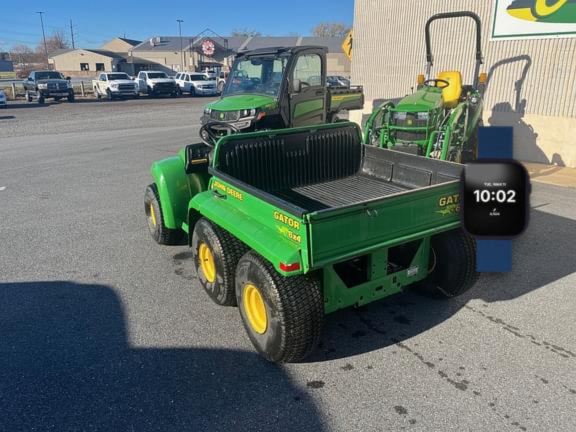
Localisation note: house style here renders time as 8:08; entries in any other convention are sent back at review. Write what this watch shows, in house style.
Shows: 10:02
